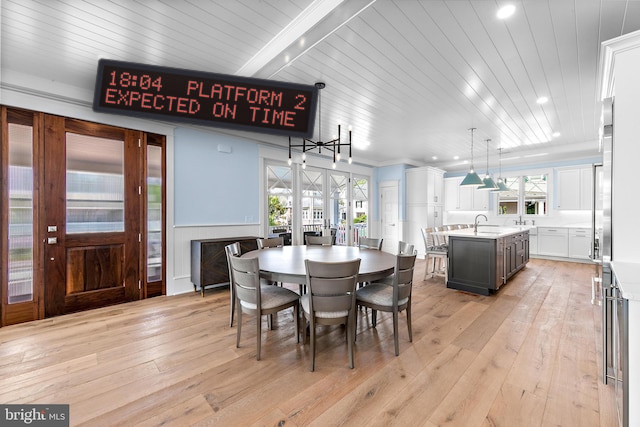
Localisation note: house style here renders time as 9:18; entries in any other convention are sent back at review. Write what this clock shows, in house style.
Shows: 18:04
